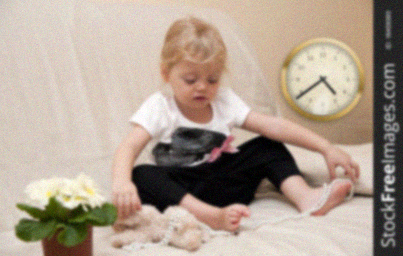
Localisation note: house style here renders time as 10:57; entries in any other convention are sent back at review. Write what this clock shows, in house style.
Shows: 4:39
